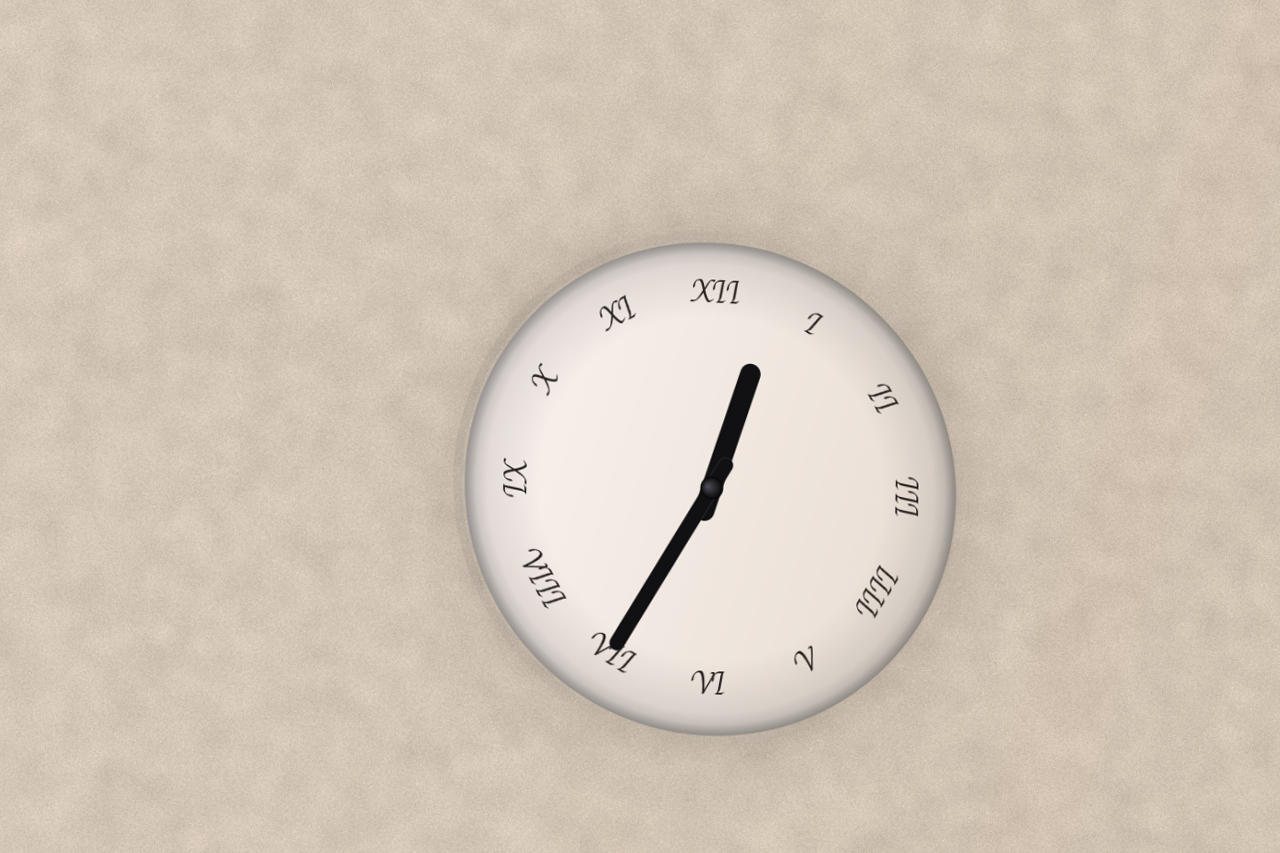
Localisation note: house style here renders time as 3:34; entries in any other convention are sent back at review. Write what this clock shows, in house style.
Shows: 12:35
